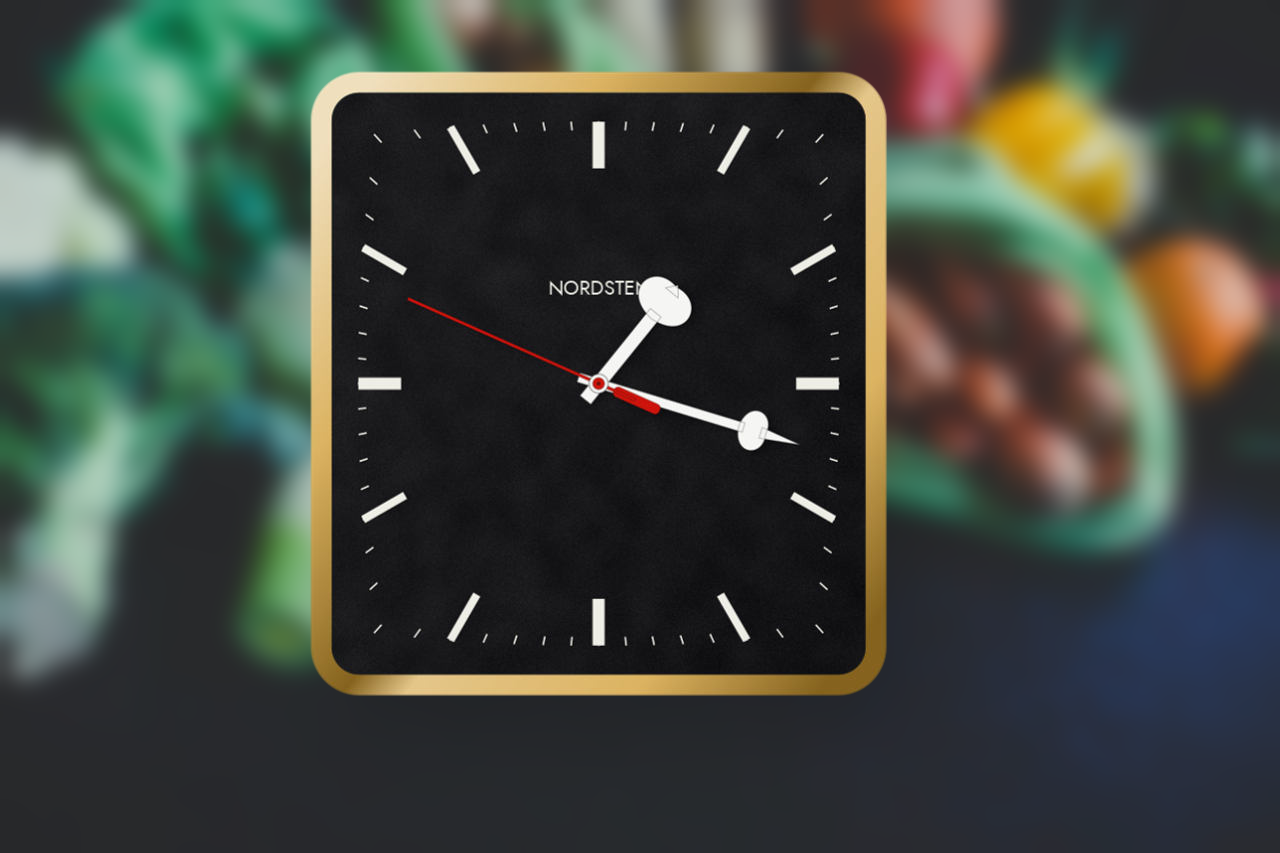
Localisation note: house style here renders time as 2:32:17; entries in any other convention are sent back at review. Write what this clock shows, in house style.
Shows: 1:17:49
